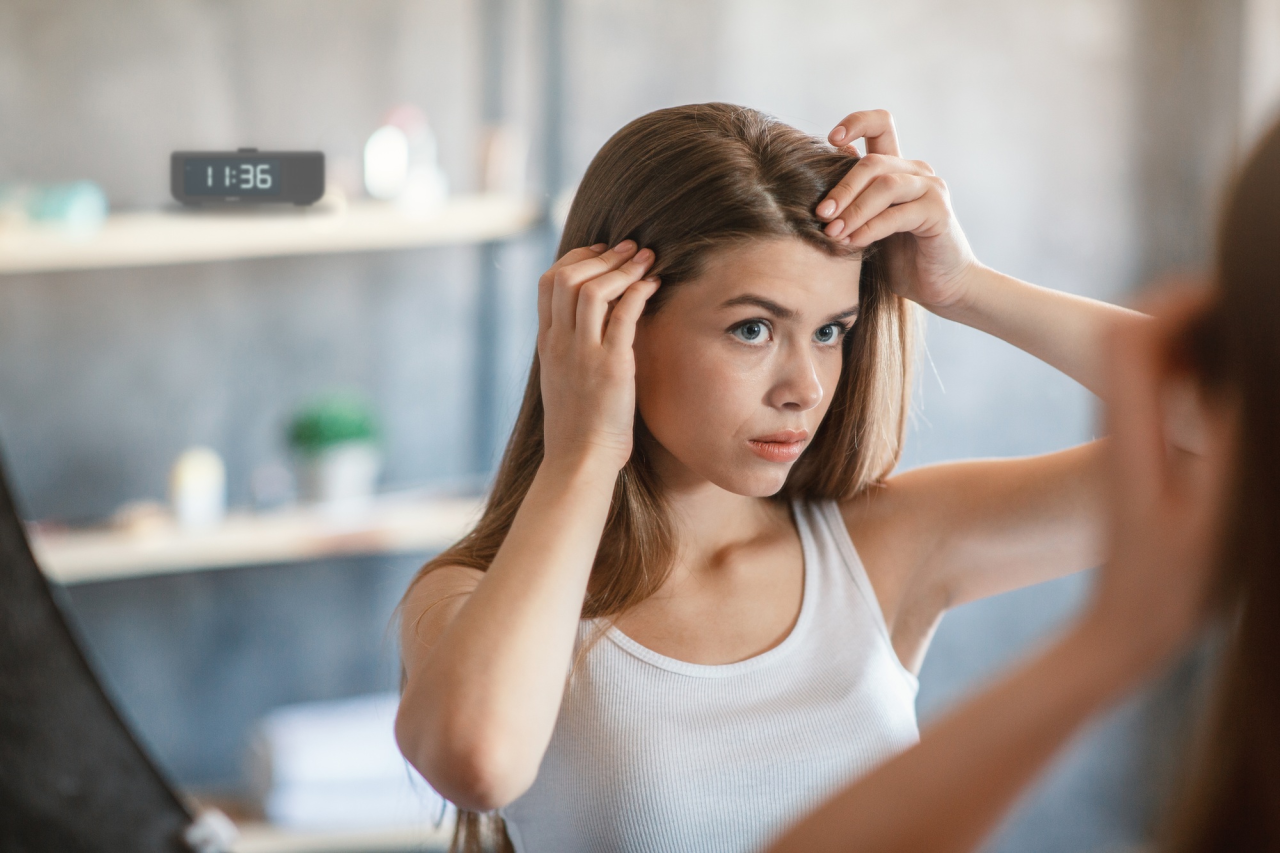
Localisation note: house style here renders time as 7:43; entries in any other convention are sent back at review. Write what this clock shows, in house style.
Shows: 11:36
